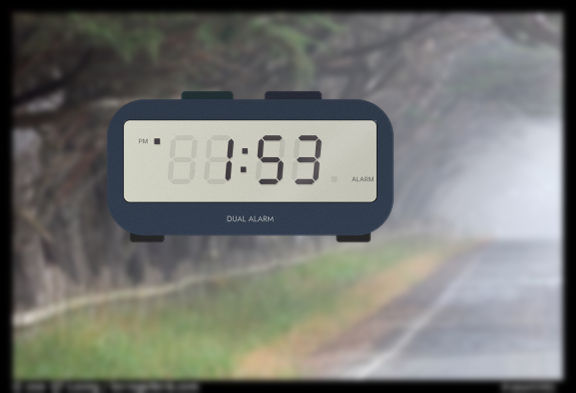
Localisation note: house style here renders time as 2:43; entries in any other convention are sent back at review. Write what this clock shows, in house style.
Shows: 1:53
